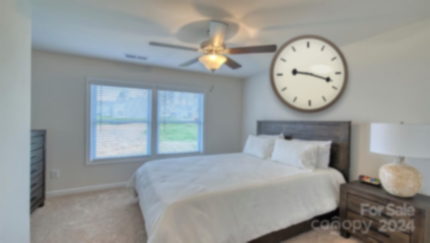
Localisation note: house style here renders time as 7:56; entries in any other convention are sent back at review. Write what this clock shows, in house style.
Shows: 9:18
